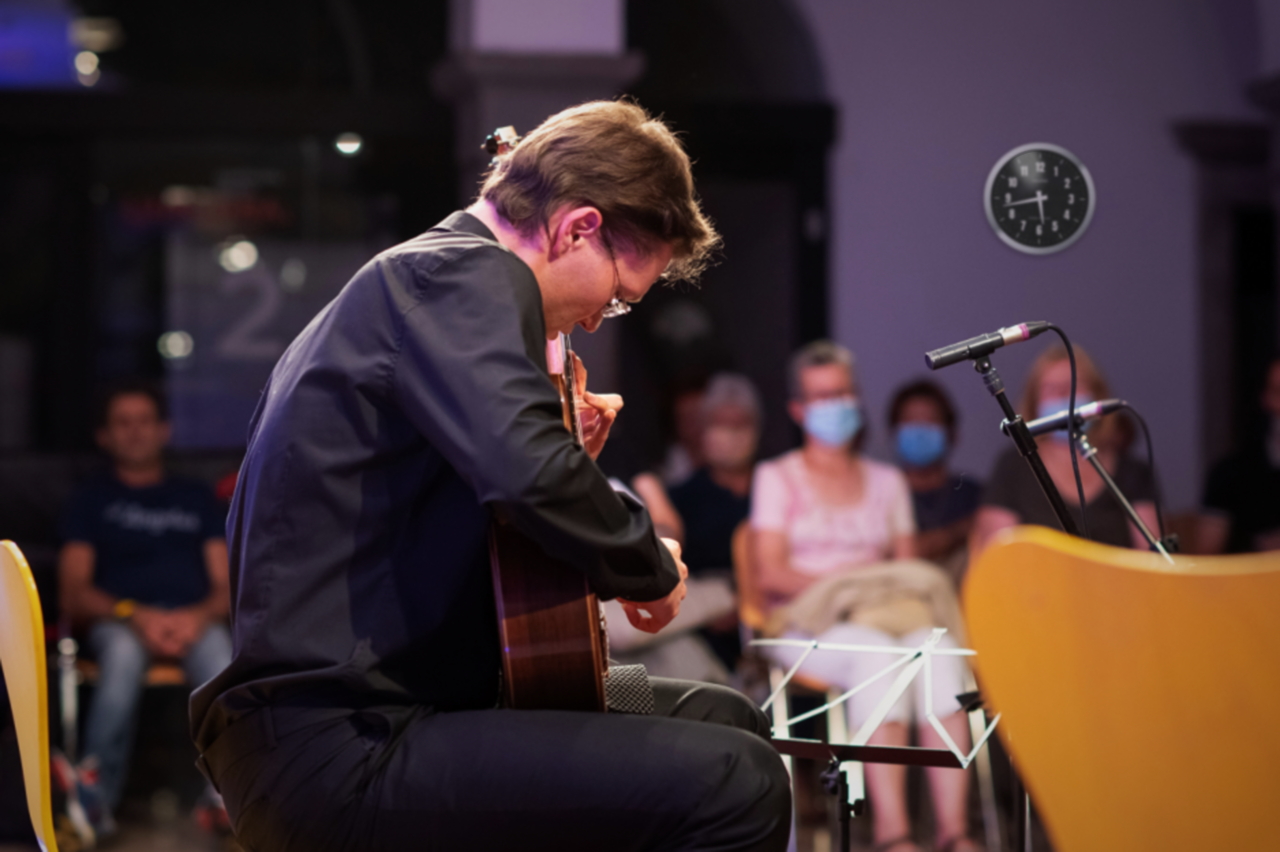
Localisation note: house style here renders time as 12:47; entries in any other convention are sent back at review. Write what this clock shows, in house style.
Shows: 5:43
